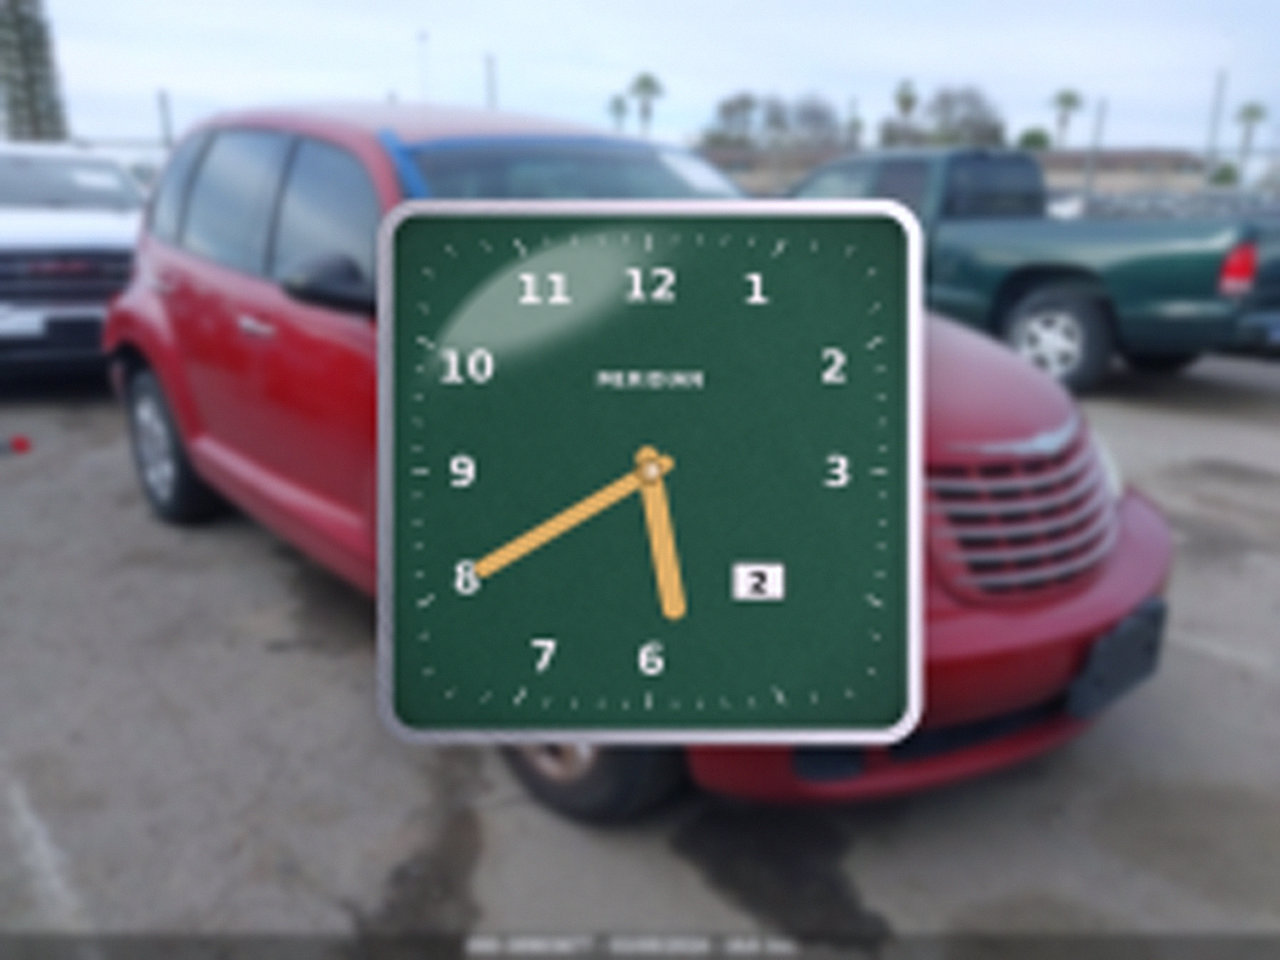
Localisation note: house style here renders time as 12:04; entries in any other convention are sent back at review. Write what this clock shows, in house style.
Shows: 5:40
